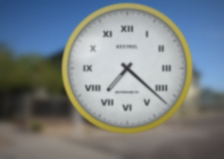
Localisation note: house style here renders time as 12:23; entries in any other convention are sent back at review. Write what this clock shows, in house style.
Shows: 7:22
